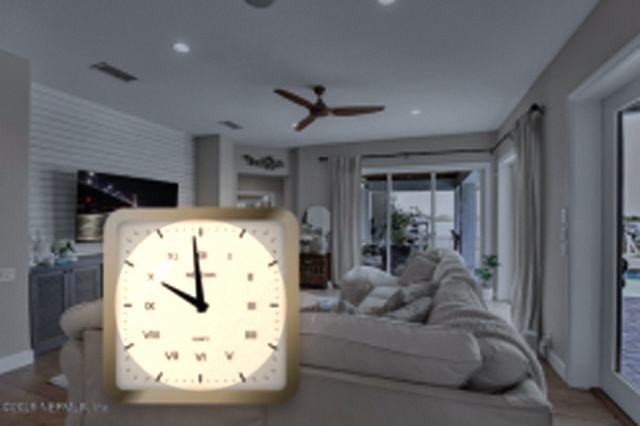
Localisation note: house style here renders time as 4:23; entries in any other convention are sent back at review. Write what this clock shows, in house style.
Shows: 9:59
